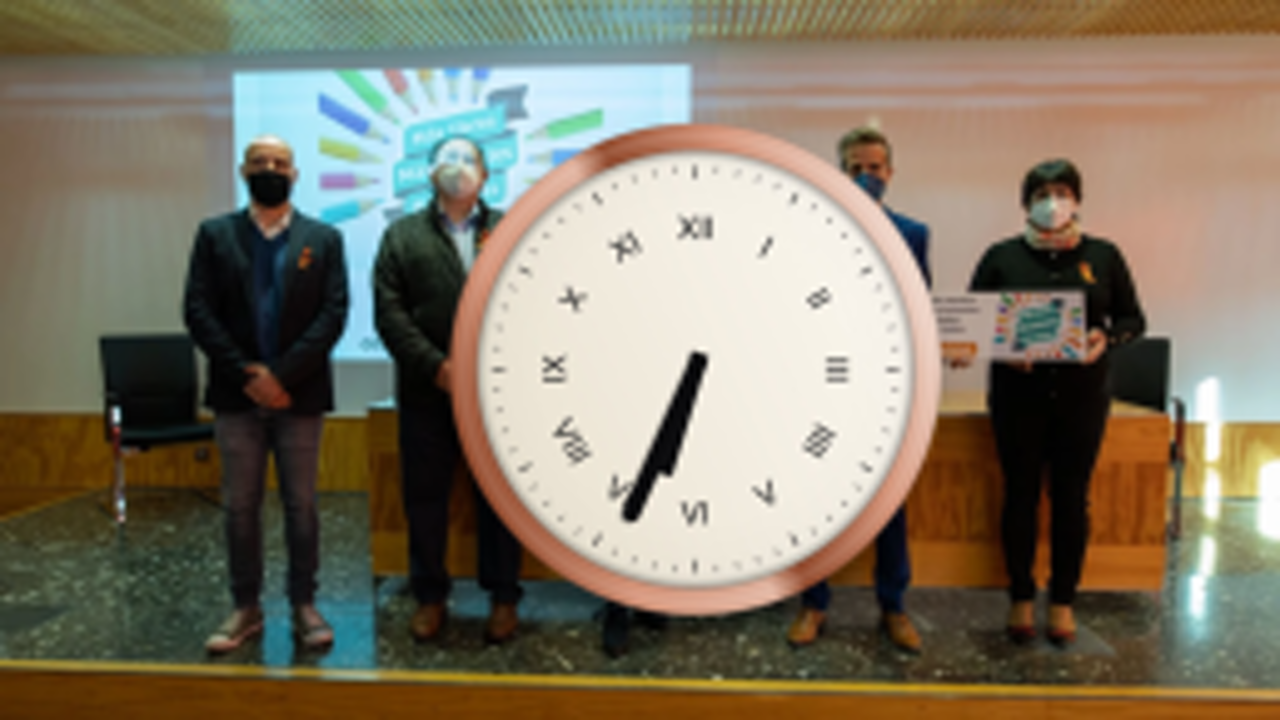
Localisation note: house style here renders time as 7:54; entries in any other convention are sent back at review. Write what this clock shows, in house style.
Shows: 6:34
